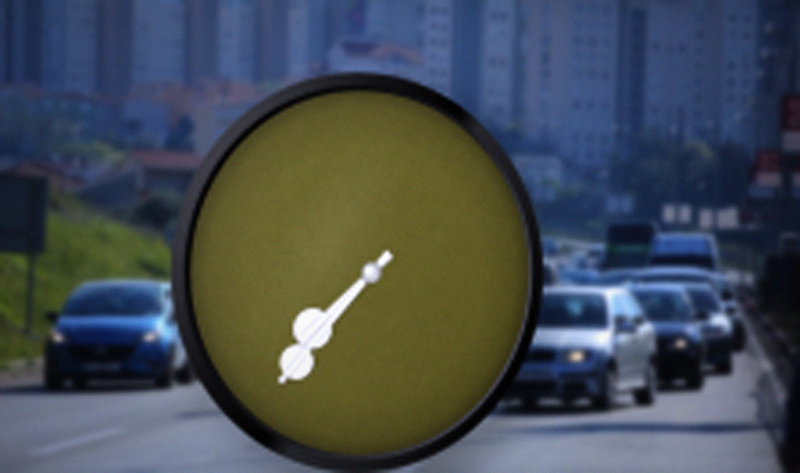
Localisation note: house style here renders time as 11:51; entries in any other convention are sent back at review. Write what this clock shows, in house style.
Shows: 7:37
